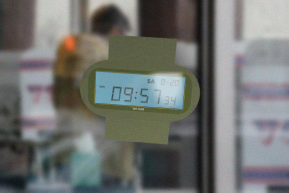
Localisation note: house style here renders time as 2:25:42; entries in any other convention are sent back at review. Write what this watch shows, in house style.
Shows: 9:57:34
